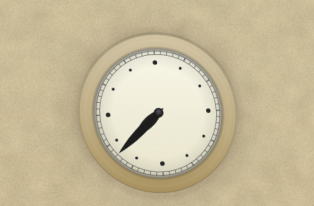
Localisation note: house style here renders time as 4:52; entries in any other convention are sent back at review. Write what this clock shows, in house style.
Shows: 7:38
